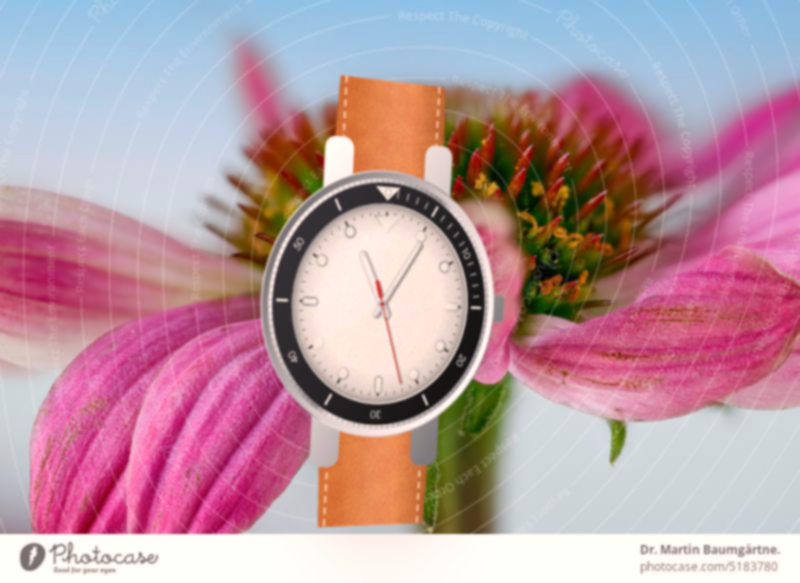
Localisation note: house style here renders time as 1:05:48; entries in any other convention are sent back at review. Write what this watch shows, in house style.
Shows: 11:05:27
